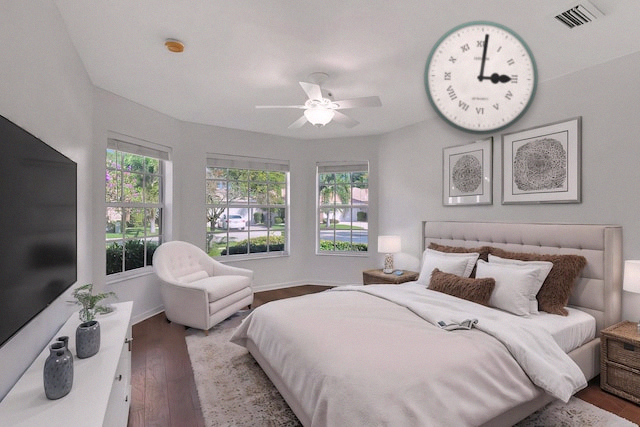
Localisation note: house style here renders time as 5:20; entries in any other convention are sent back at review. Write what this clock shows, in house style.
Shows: 3:01
